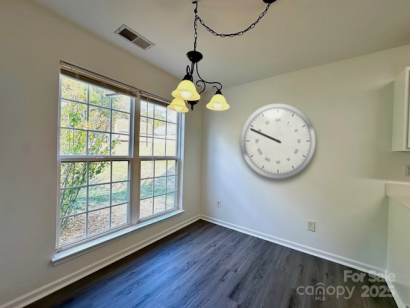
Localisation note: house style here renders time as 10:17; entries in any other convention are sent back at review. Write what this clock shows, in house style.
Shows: 9:49
